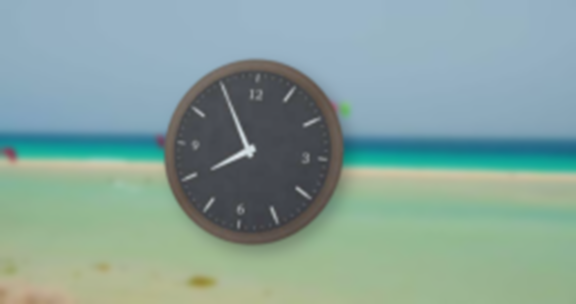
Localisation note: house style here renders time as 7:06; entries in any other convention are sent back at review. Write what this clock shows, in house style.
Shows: 7:55
